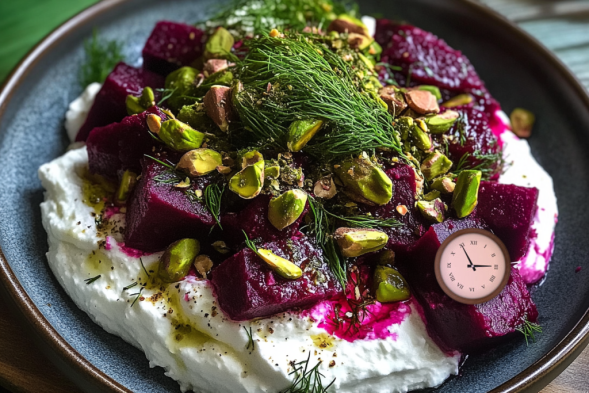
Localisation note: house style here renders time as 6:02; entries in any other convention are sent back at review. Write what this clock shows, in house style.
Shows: 2:55
